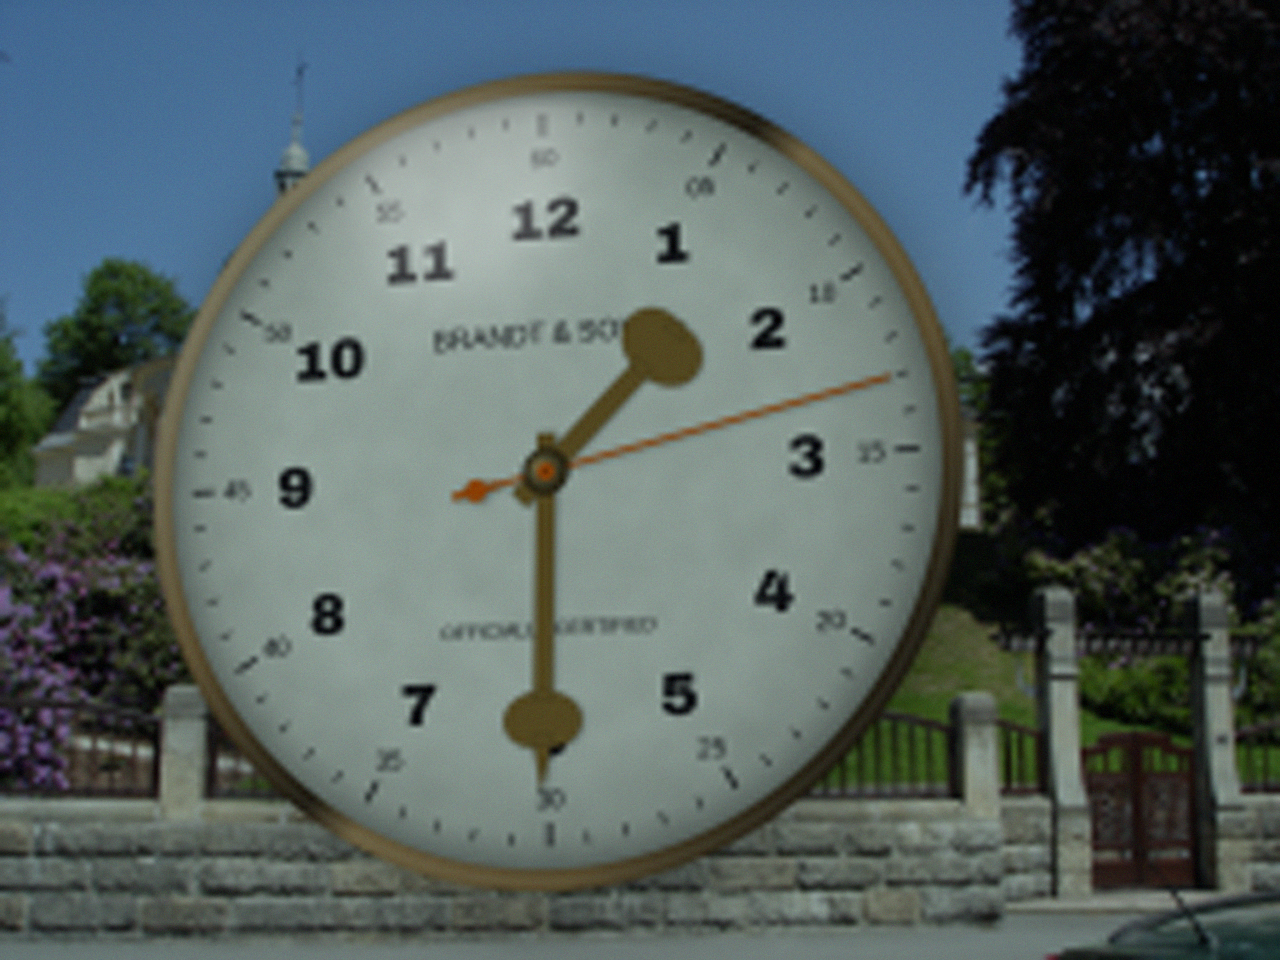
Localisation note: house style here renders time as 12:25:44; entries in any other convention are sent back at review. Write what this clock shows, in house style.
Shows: 1:30:13
